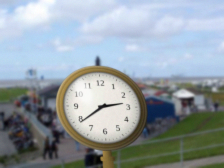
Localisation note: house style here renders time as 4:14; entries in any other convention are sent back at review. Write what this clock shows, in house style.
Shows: 2:39
